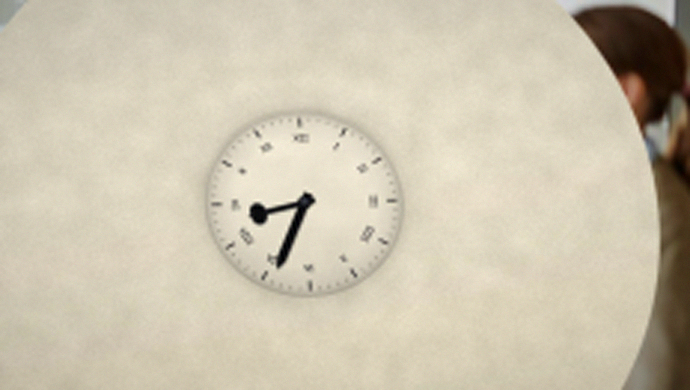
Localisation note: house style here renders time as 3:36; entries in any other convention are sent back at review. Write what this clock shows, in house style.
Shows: 8:34
